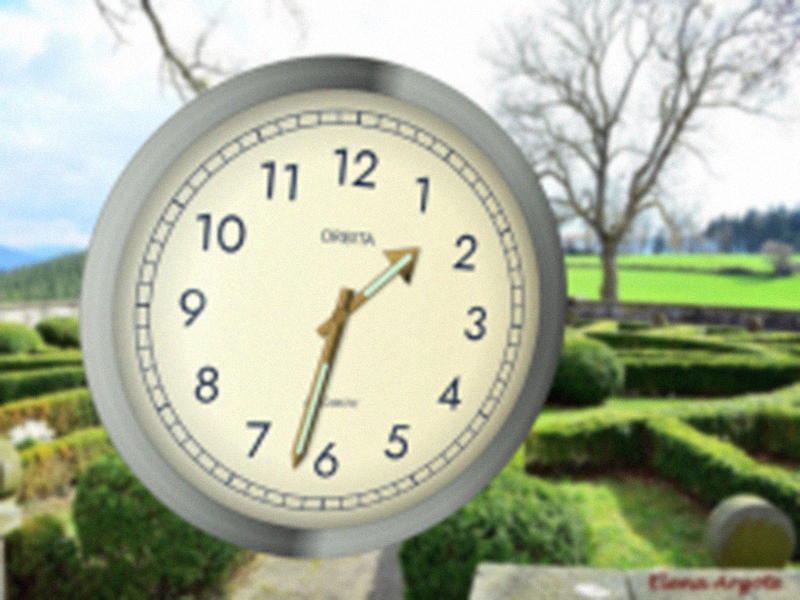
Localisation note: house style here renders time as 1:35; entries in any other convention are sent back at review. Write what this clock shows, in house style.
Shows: 1:32
